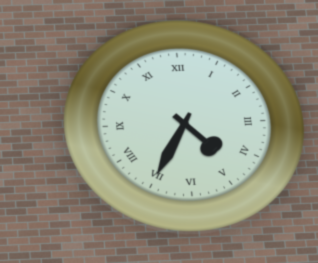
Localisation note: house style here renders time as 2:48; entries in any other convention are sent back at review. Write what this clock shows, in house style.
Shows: 4:35
